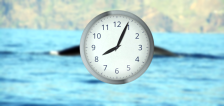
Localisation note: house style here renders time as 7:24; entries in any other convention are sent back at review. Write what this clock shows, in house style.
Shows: 8:04
